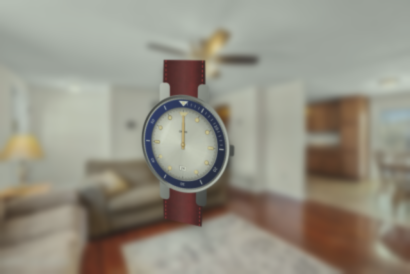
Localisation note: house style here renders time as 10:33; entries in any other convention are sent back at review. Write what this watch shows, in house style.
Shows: 12:00
